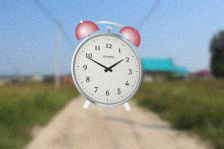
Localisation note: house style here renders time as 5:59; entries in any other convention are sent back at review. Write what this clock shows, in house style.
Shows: 1:49
